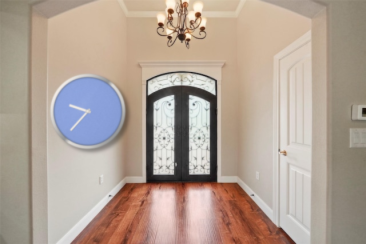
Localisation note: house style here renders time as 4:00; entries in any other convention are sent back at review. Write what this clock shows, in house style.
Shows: 9:37
